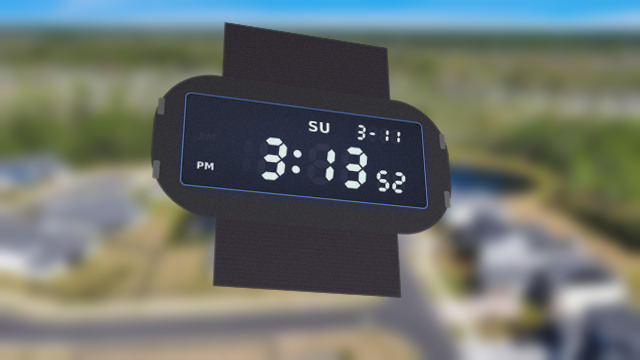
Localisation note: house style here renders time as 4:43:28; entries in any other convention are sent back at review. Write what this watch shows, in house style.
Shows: 3:13:52
